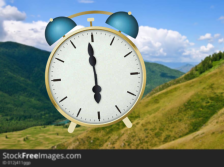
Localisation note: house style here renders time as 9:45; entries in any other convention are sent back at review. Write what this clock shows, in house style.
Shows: 5:59
